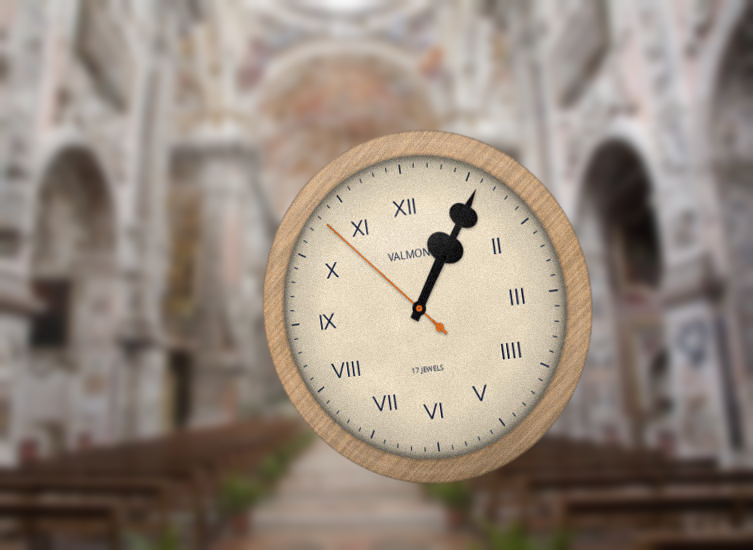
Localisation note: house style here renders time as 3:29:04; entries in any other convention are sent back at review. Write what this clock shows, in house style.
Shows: 1:05:53
